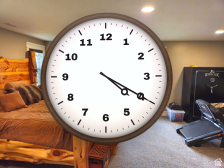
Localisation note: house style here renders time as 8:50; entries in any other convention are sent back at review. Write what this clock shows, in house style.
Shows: 4:20
